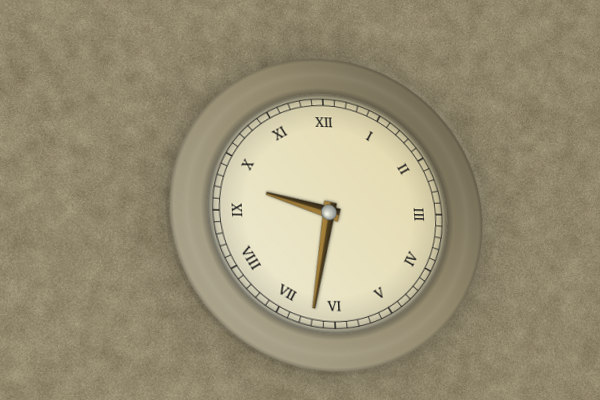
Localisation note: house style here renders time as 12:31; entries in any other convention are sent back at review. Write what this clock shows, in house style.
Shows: 9:32
